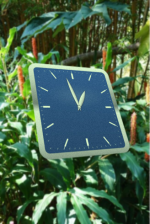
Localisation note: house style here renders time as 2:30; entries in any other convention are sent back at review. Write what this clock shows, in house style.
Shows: 12:58
